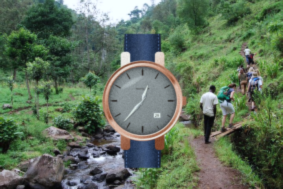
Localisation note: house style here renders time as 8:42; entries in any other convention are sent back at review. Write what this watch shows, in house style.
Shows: 12:37
